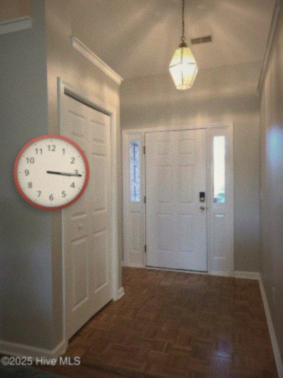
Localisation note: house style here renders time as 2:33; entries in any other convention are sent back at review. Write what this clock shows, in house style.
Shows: 3:16
